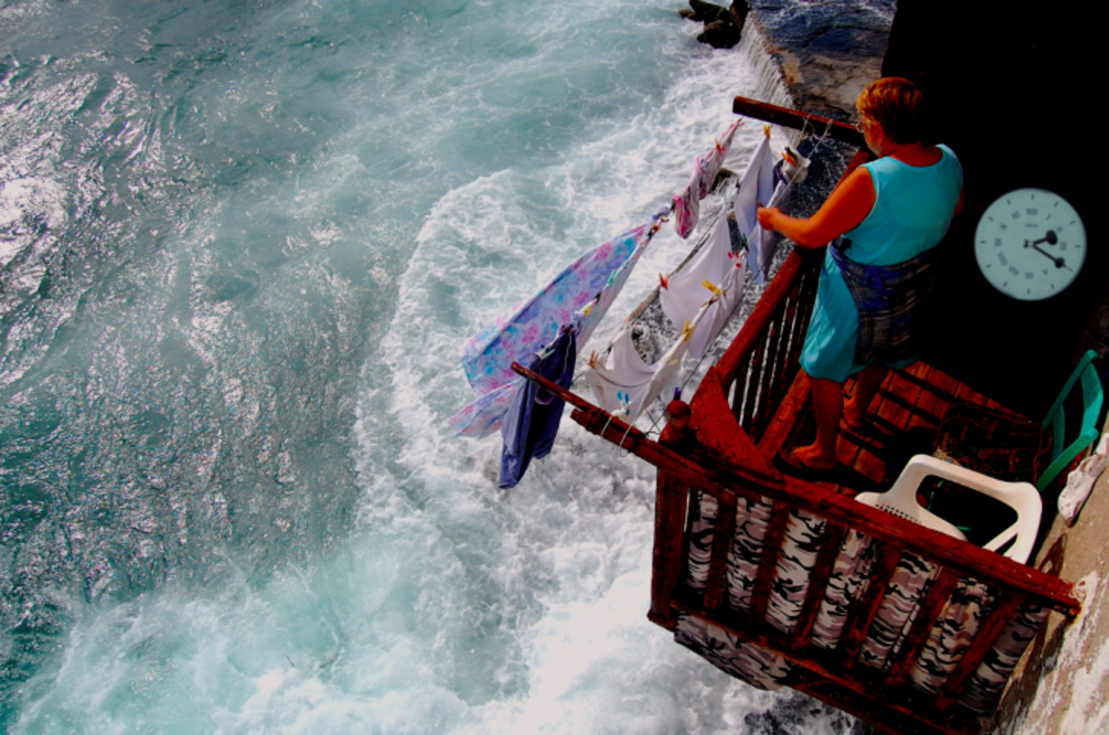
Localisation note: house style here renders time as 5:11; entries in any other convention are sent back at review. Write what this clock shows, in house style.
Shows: 2:20
